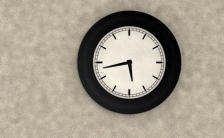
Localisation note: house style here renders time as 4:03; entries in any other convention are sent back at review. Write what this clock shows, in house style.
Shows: 5:43
